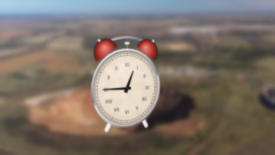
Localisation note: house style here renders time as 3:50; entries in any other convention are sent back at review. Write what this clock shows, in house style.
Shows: 12:45
